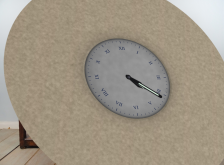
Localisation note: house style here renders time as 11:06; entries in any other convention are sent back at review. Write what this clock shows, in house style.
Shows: 4:21
